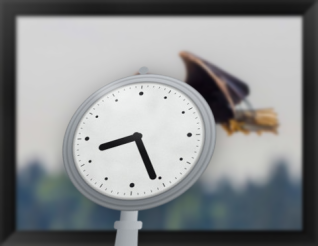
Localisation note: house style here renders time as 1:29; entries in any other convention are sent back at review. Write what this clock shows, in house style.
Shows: 8:26
